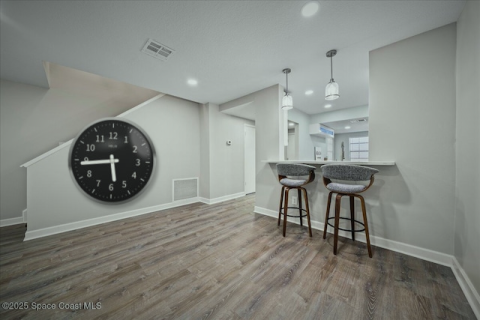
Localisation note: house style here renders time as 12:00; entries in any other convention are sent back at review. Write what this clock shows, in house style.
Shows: 5:44
